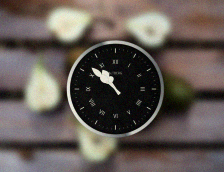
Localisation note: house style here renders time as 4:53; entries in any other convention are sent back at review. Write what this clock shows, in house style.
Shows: 10:52
